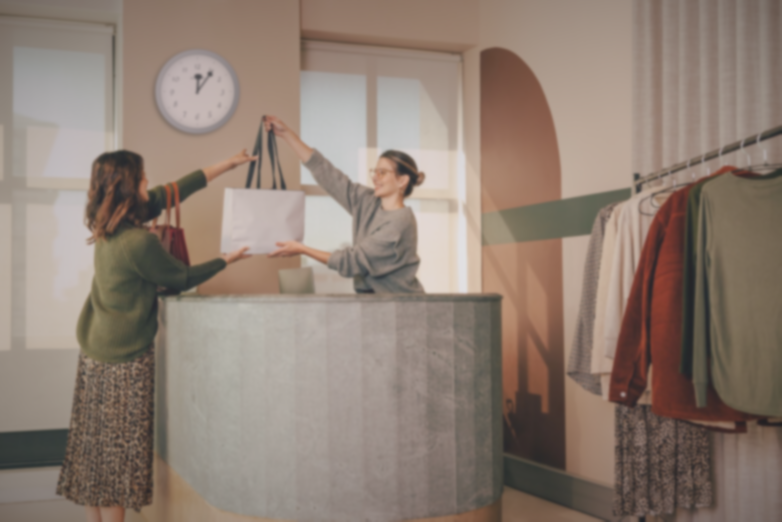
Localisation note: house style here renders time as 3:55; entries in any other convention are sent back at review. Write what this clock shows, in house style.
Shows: 12:06
